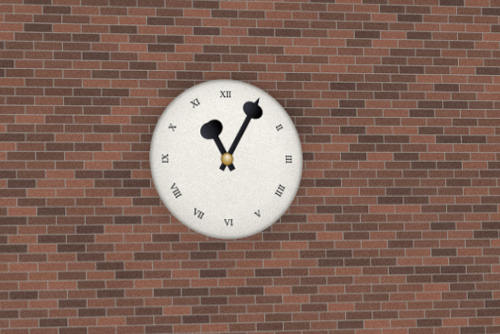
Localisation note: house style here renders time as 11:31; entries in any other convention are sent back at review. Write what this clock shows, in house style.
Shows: 11:05
